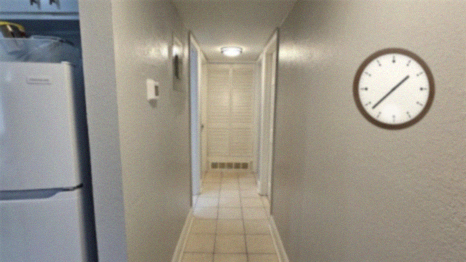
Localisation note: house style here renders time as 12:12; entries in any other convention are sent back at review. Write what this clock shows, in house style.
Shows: 1:38
